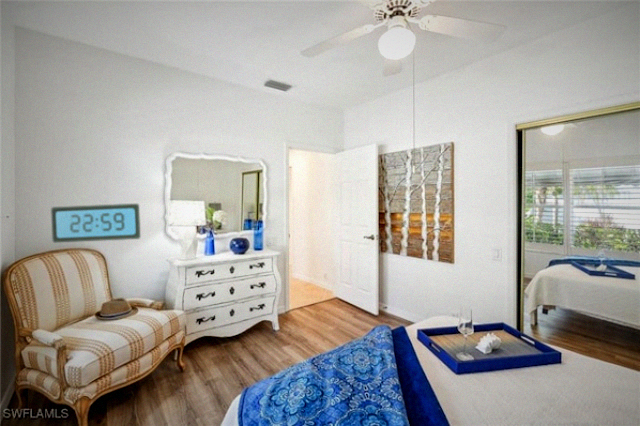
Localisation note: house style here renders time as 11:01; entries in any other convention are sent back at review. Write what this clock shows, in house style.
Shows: 22:59
